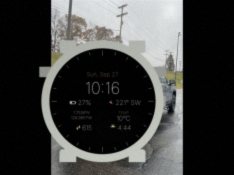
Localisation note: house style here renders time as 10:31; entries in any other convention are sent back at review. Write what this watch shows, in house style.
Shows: 10:16
